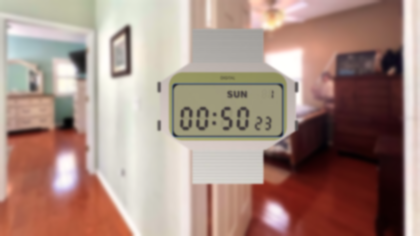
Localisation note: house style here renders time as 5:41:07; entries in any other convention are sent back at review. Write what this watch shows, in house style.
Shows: 0:50:23
